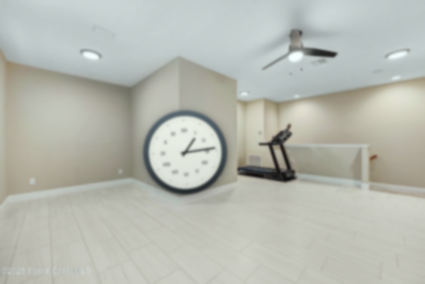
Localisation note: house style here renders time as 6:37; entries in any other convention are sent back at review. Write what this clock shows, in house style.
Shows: 1:14
